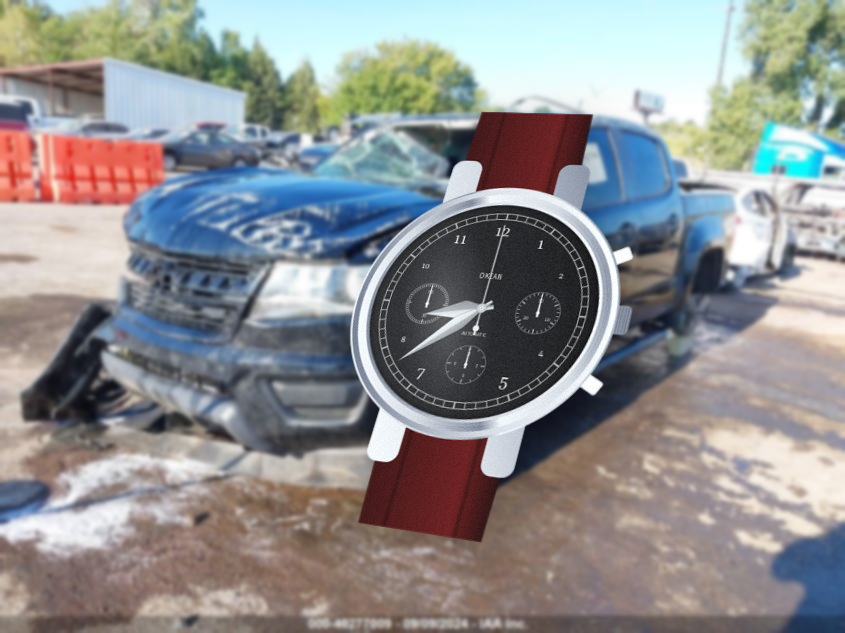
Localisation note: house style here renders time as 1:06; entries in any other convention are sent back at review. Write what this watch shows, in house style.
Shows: 8:38
